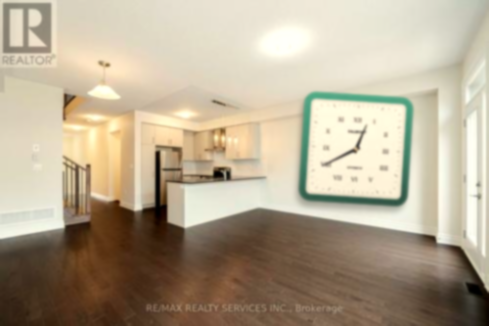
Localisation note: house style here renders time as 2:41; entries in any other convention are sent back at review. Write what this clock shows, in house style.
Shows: 12:40
